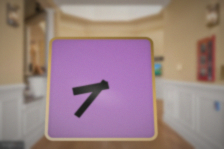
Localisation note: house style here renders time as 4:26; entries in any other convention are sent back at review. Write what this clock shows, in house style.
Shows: 8:36
